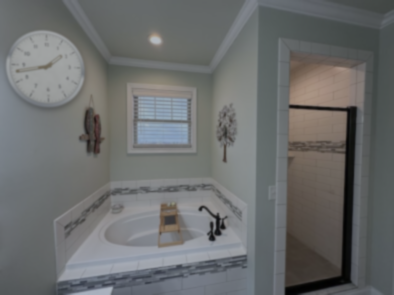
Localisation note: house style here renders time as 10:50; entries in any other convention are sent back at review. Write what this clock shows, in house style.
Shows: 1:43
